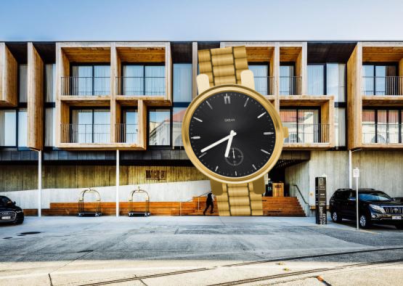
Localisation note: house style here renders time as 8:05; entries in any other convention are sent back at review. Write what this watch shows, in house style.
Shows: 6:41
